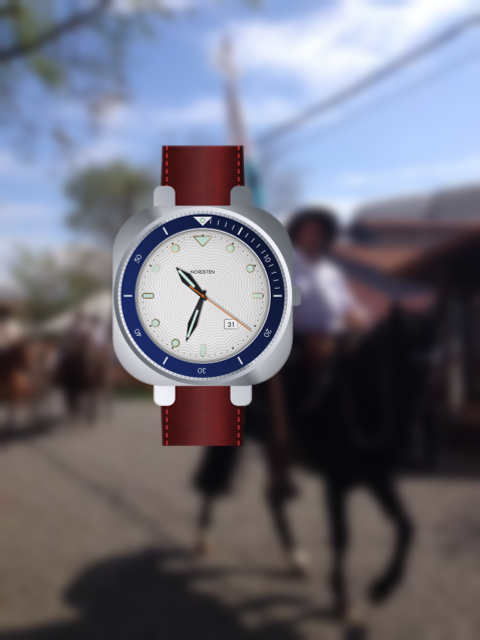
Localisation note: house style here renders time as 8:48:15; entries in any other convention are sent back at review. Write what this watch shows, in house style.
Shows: 10:33:21
